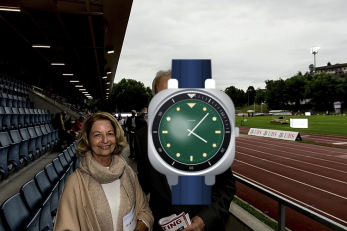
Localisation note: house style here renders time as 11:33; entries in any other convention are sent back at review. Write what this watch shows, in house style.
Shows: 4:07
